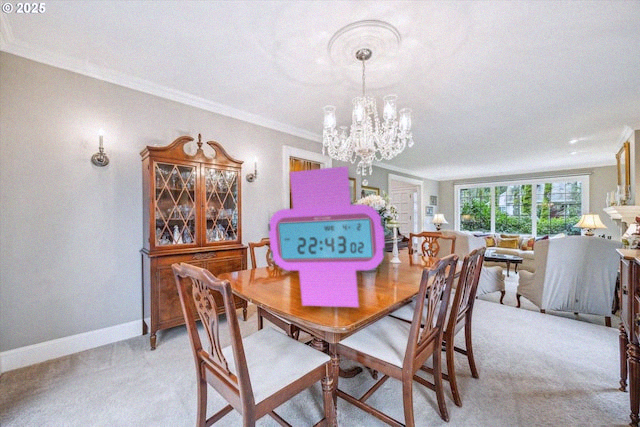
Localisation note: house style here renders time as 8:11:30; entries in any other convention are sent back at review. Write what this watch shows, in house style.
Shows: 22:43:02
